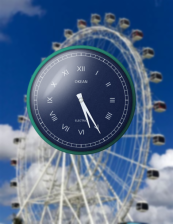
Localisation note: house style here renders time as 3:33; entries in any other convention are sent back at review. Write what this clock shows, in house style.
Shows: 5:25
